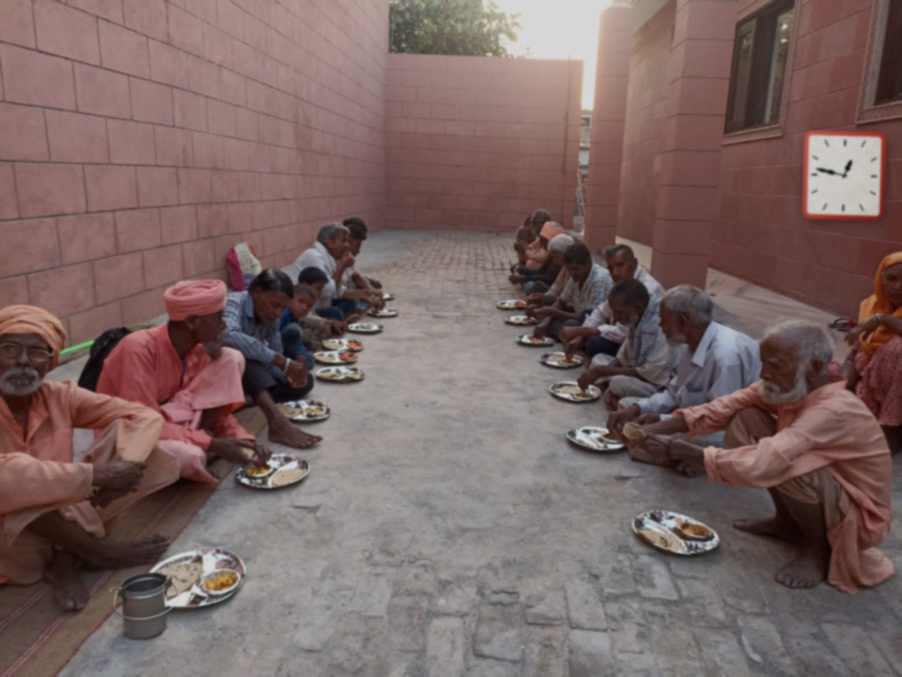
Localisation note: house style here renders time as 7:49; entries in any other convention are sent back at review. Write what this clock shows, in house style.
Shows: 12:47
